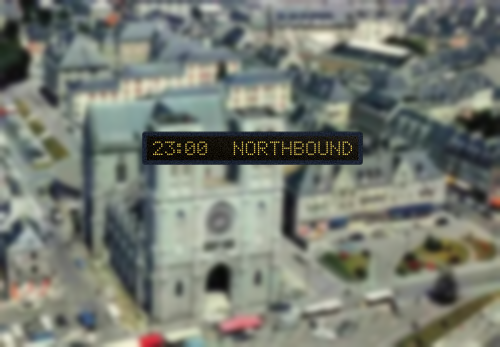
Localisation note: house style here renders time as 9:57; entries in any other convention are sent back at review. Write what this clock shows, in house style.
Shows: 23:00
